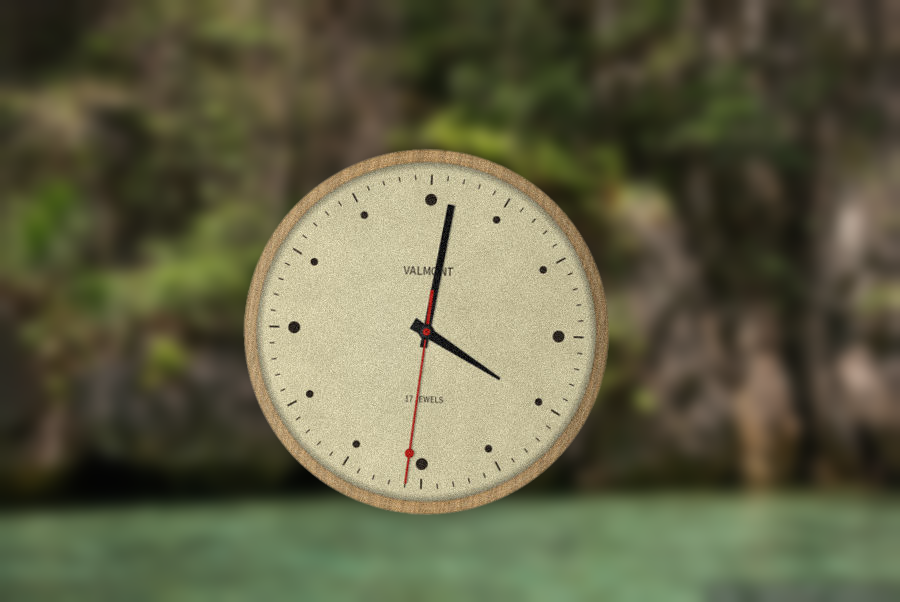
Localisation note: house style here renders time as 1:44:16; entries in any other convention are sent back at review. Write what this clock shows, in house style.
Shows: 4:01:31
